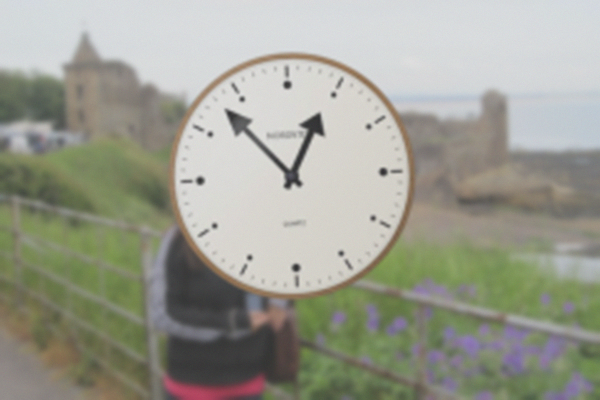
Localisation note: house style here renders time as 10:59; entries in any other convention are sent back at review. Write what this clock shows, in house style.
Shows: 12:53
